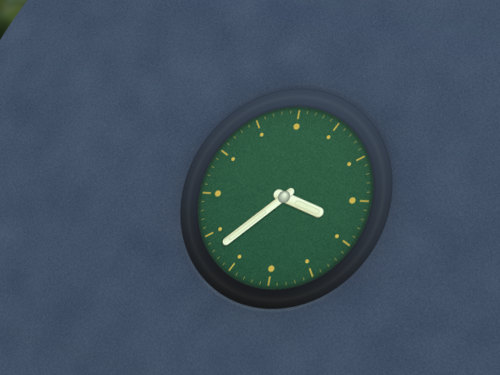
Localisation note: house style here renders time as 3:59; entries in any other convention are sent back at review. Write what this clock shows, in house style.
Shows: 3:38
